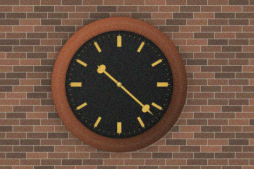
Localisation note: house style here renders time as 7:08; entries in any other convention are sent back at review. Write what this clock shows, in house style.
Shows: 10:22
